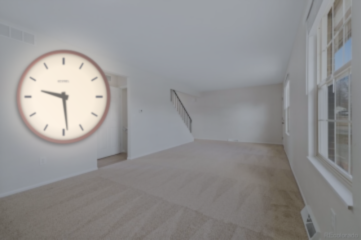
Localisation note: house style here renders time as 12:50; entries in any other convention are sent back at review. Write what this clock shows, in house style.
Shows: 9:29
